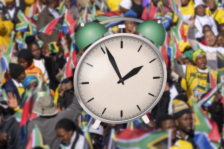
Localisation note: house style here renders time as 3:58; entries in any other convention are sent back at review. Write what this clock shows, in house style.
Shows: 1:56
